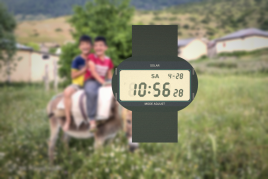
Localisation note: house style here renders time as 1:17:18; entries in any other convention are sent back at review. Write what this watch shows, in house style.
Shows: 10:56:28
